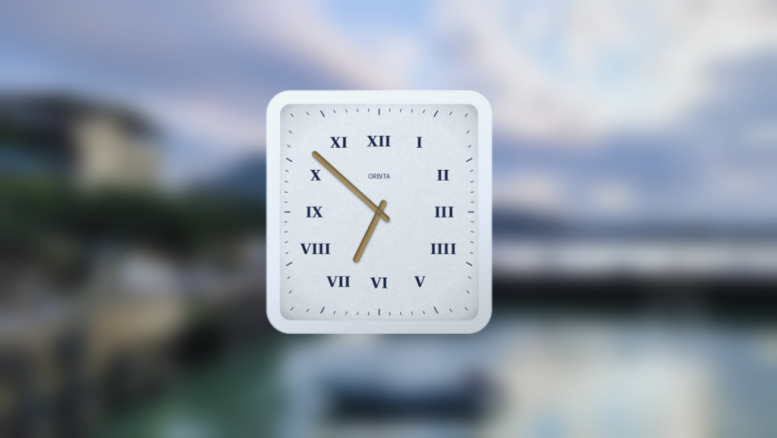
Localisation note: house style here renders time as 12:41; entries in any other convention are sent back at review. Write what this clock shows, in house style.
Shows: 6:52
